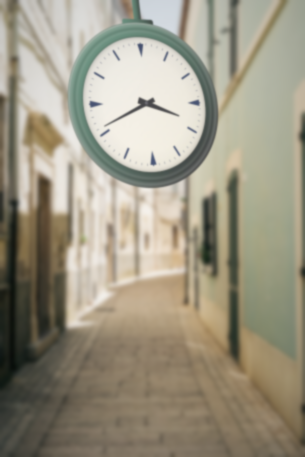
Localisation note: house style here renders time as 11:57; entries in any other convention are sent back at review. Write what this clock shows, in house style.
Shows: 3:41
